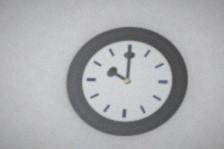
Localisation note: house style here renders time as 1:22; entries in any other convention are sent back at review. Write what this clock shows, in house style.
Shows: 10:00
